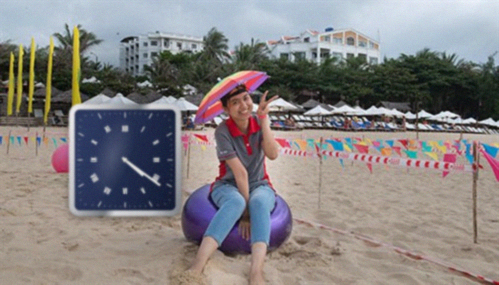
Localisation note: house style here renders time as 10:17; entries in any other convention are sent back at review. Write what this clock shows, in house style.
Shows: 4:21
